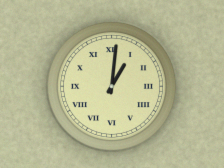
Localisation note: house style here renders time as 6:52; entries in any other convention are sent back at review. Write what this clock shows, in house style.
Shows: 1:01
